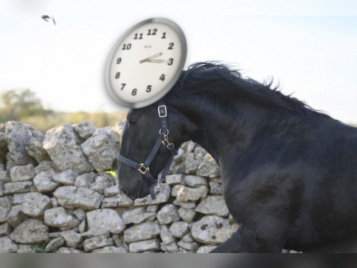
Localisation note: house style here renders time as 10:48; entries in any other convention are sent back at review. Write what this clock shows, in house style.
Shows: 2:15
